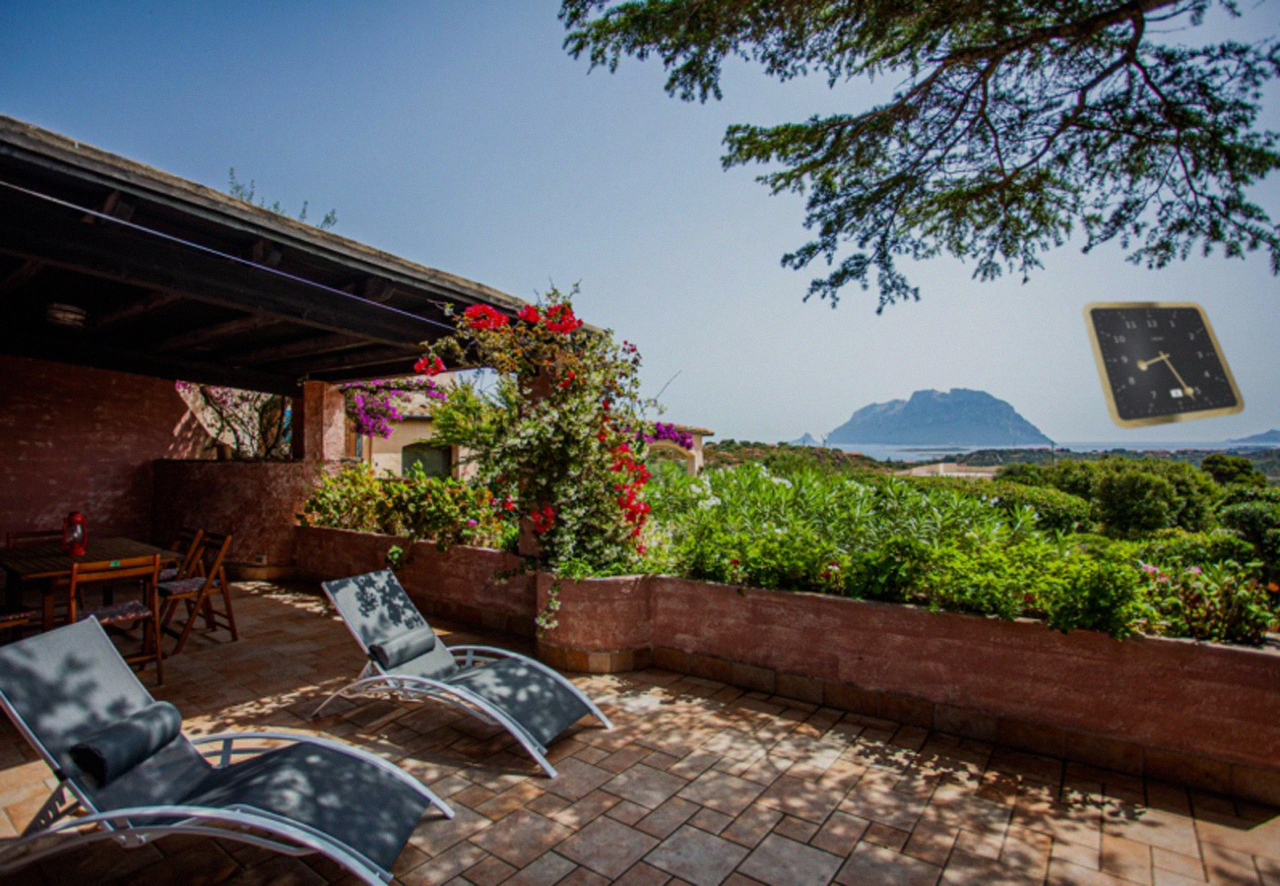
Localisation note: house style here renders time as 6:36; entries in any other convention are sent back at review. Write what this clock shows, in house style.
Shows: 8:27
